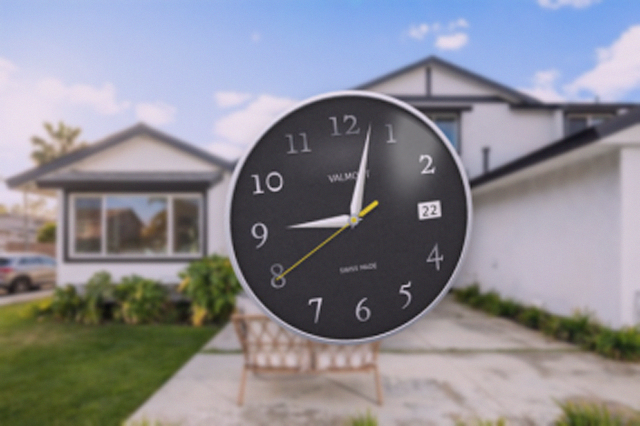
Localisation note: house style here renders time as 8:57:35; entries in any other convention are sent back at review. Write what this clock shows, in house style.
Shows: 9:02:40
